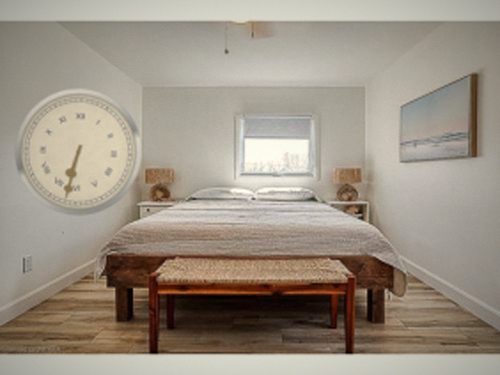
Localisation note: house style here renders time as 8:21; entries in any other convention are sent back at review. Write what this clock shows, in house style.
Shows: 6:32
